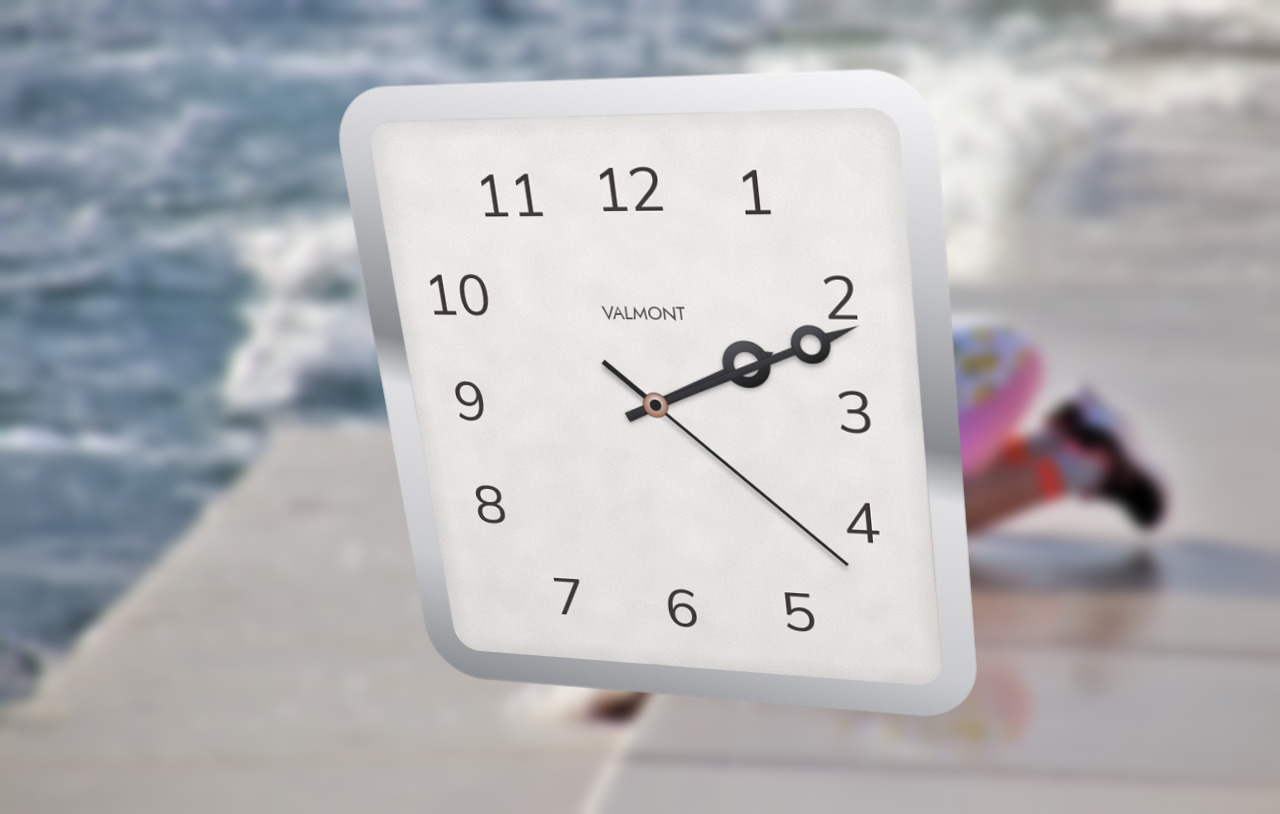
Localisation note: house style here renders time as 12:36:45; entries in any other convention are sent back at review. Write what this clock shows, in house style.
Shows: 2:11:22
